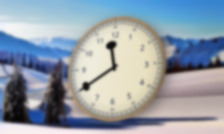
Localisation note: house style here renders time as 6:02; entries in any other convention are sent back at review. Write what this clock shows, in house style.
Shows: 11:40
